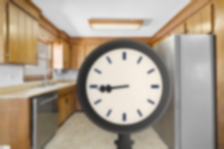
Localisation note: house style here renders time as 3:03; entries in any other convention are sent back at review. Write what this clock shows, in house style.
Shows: 8:44
